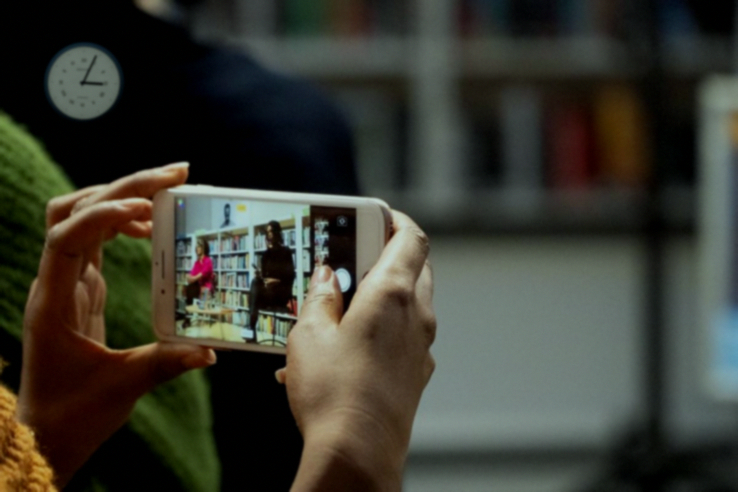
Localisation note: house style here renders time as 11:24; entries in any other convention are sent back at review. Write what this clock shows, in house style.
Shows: 3:04
